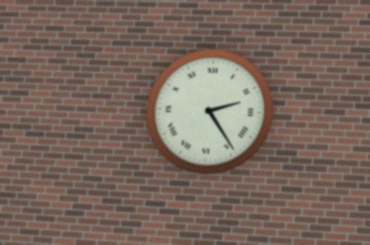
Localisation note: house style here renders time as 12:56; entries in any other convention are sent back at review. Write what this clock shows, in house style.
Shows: 2:24
